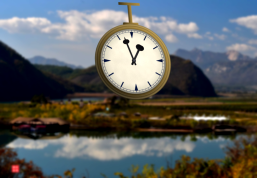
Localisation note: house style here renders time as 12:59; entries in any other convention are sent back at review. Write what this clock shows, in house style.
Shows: 12:57
